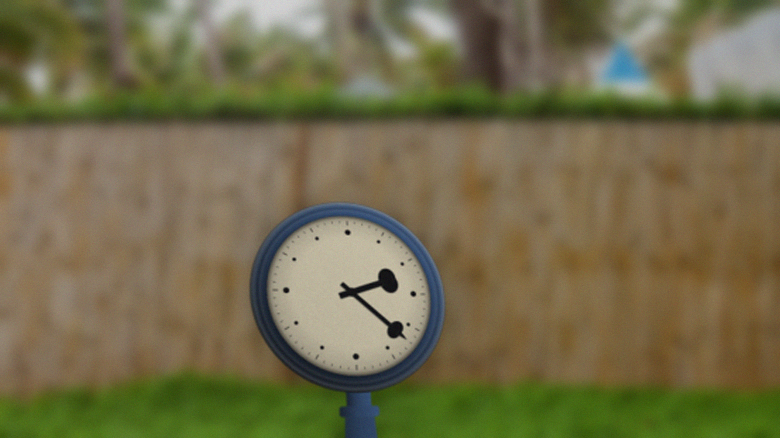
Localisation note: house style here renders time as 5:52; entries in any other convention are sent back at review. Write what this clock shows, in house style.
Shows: 2:22
